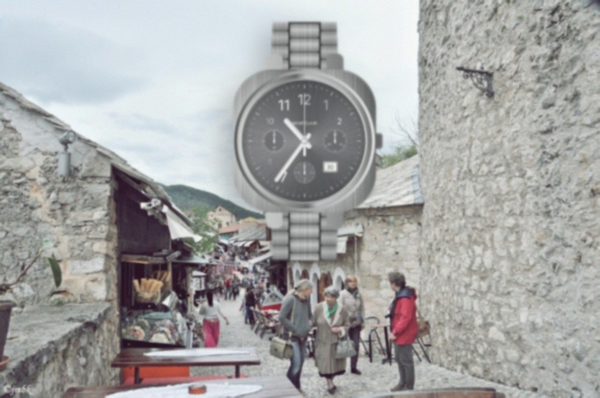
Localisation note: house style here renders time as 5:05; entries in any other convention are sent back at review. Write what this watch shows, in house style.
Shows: 10:36
